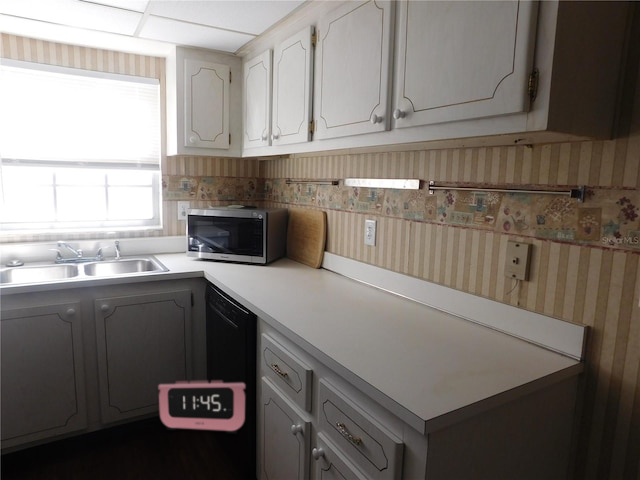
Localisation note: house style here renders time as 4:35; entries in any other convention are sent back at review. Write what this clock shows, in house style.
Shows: 11:45
